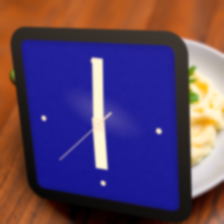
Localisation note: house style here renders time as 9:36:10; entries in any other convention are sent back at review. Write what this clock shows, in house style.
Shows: 6:00:38
